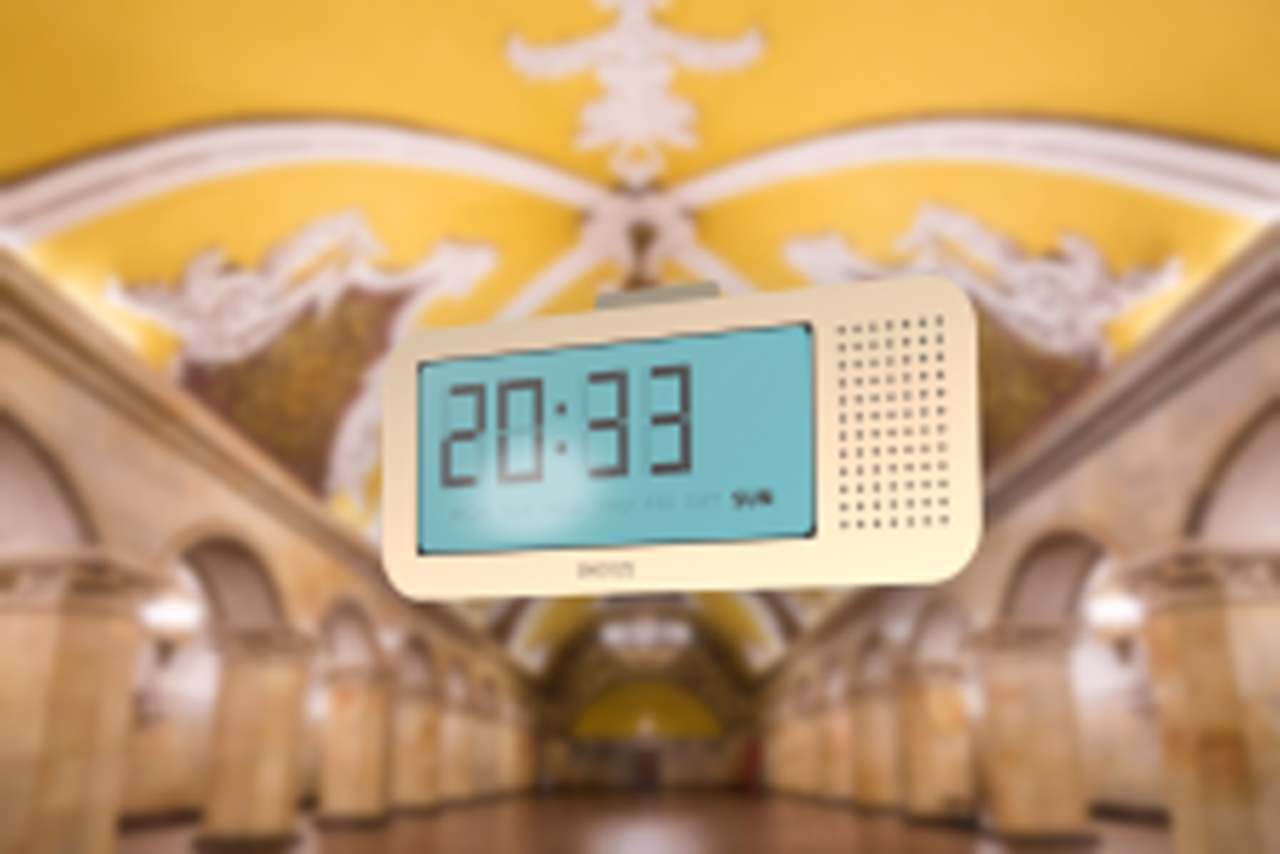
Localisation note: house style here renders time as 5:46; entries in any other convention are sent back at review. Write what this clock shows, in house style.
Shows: 20:33
